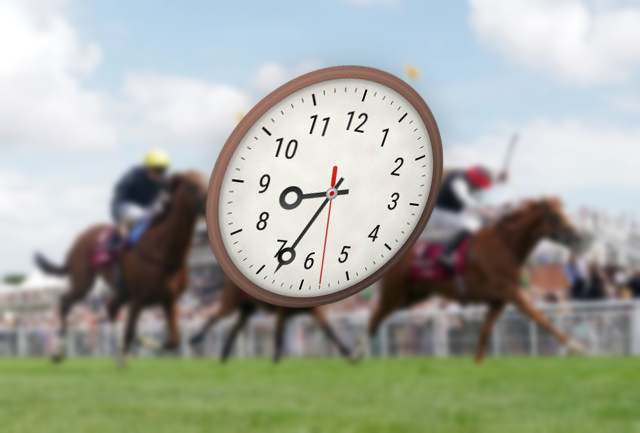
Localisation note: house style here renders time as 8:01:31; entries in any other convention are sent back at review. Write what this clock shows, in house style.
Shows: 8:33:28
